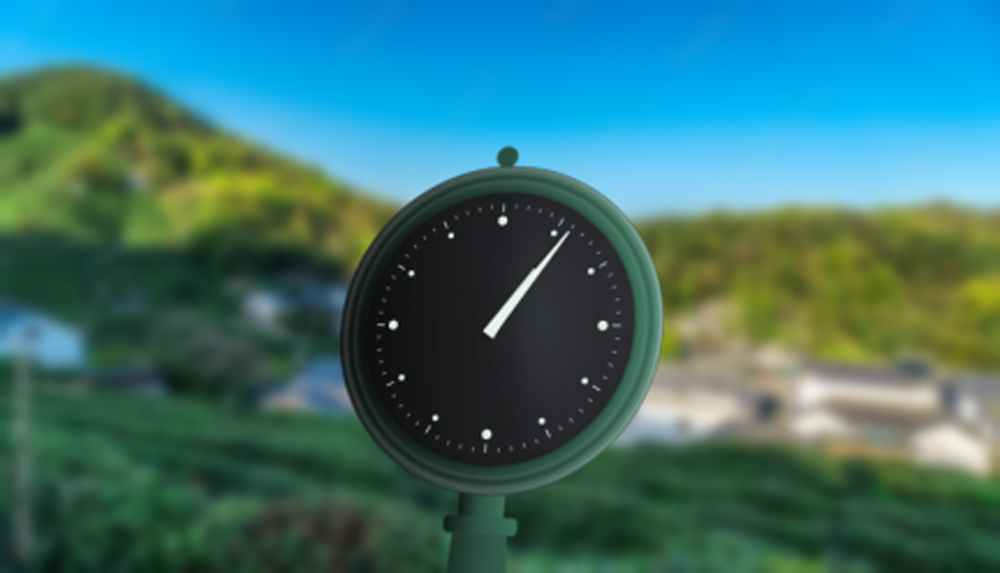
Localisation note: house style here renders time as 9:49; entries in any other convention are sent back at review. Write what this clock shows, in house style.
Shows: 1:06
